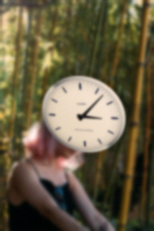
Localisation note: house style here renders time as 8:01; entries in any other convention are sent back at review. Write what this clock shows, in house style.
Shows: 3:07
